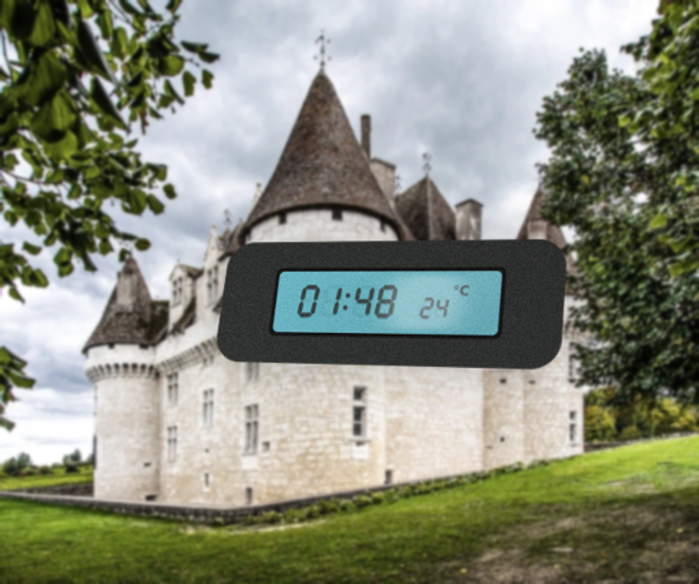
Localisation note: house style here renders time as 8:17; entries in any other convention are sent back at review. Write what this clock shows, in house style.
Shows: 1:48
